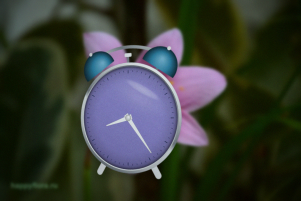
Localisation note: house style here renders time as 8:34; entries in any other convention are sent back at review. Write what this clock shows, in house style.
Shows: 8:24
